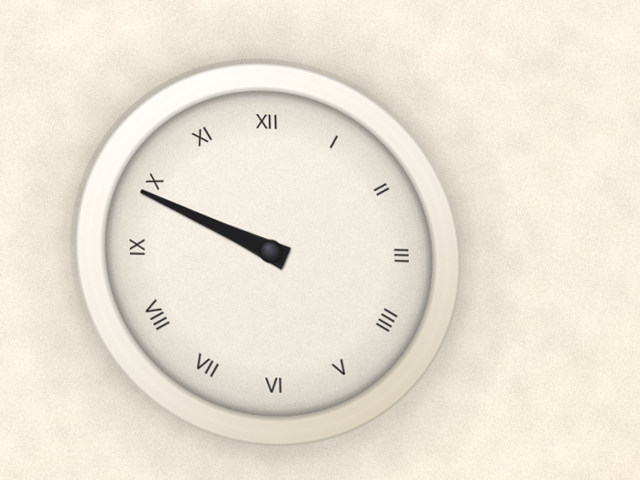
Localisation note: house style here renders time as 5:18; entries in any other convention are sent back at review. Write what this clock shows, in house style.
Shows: 9:49
